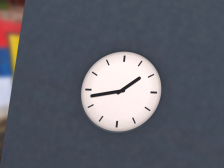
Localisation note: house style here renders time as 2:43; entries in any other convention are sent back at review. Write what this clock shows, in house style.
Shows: 1:43
